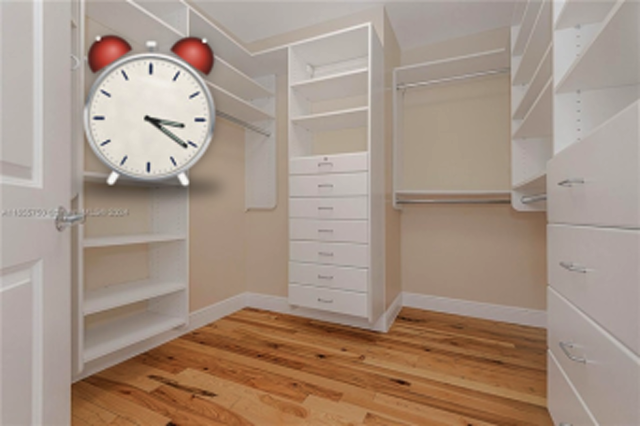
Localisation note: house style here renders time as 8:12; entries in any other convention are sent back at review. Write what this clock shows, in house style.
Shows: 3:21
